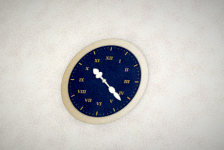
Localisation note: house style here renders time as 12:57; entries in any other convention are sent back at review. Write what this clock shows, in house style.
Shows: 10:22
